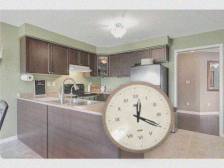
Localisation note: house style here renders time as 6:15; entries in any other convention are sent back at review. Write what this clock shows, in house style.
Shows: 12:20
